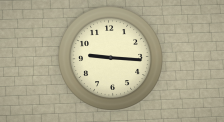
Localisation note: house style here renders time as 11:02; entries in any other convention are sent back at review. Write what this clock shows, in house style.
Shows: 9:16
